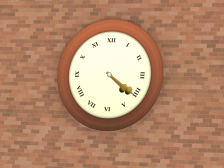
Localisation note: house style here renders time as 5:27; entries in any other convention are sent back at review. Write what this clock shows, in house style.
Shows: 4:21
